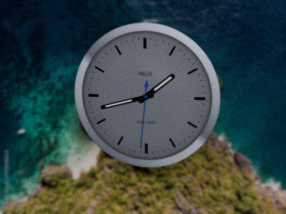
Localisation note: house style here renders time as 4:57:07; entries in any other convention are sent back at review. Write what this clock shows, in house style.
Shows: 1:42:31
